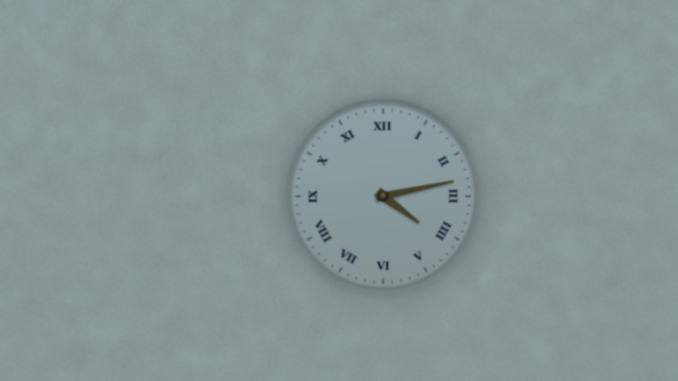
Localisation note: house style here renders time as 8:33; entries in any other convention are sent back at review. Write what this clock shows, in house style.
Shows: 4:13
